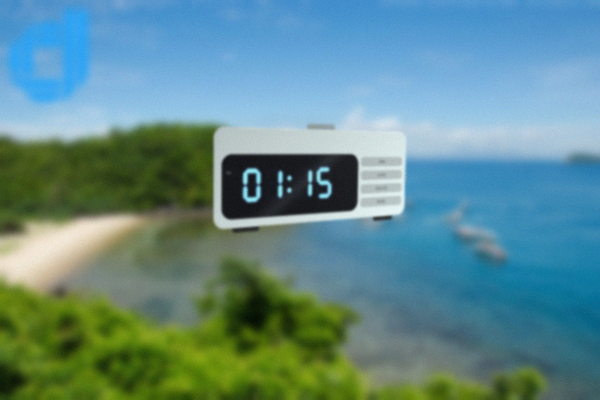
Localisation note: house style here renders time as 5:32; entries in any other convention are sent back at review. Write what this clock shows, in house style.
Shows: 1:15
